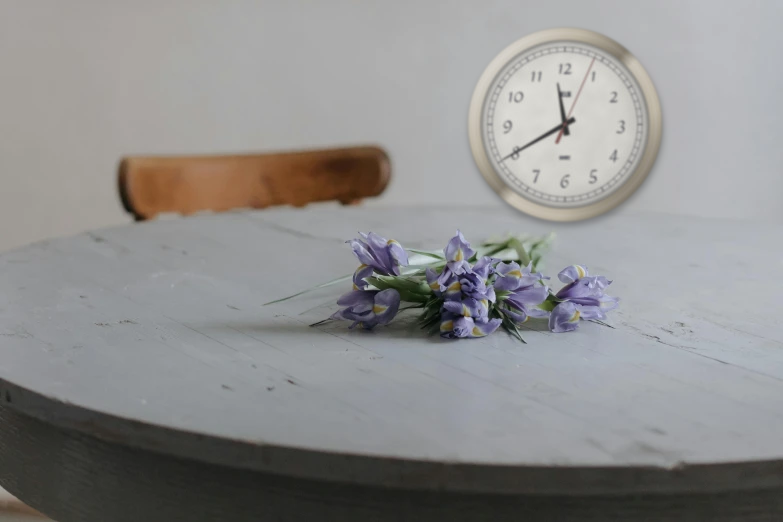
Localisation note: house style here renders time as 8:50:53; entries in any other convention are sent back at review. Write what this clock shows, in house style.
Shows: 11:40:04
